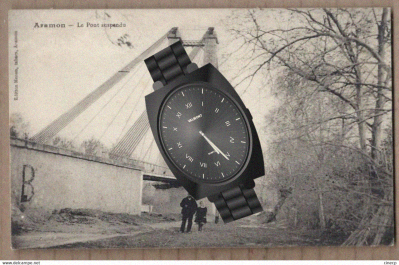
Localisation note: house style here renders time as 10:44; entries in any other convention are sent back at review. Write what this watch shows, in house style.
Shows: 5:26
